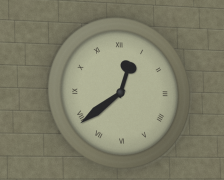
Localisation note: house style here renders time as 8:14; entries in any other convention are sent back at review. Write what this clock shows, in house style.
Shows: 12:39
